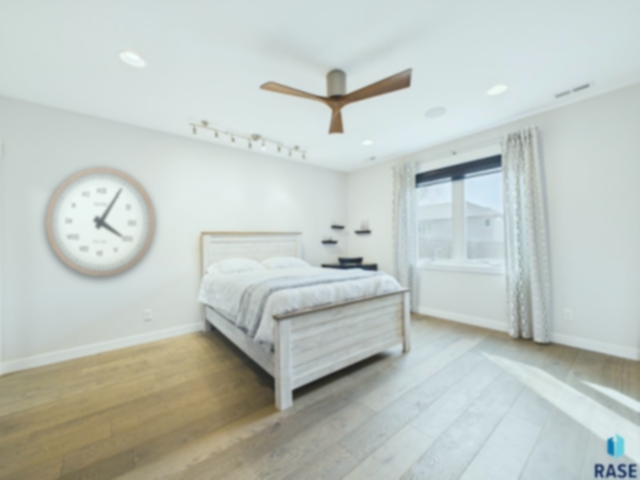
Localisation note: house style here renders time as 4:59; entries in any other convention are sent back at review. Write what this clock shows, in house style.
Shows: 4:05
